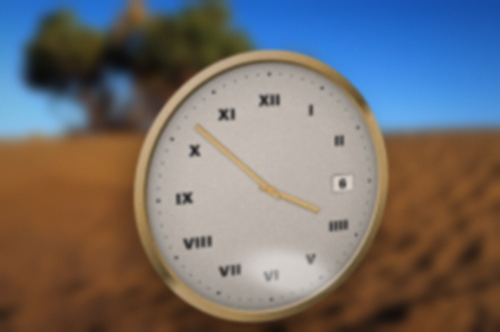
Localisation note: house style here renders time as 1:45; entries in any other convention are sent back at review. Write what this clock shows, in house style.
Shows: 3:52
